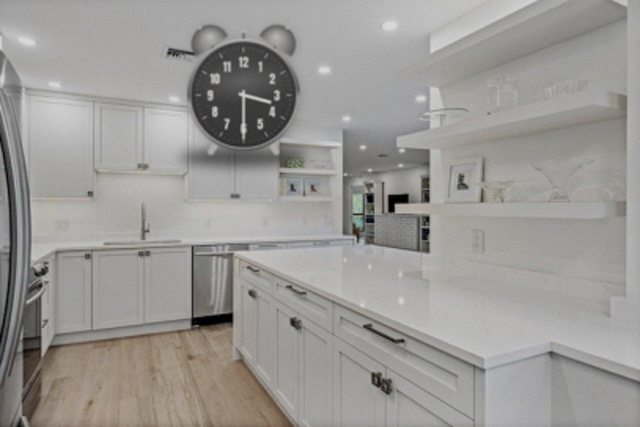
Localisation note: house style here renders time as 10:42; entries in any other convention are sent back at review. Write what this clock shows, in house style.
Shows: 3:30
